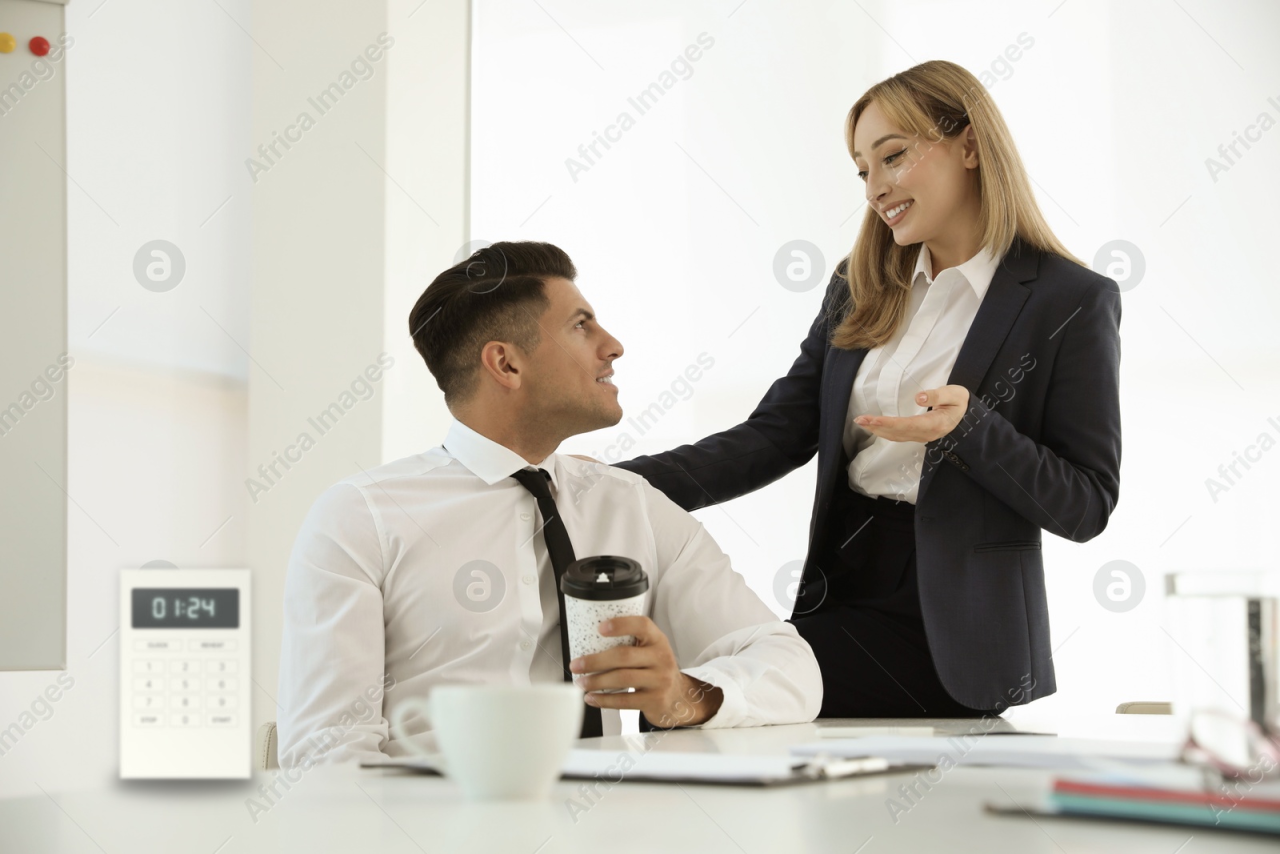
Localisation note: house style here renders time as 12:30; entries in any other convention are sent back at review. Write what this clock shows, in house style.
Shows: 1:24
